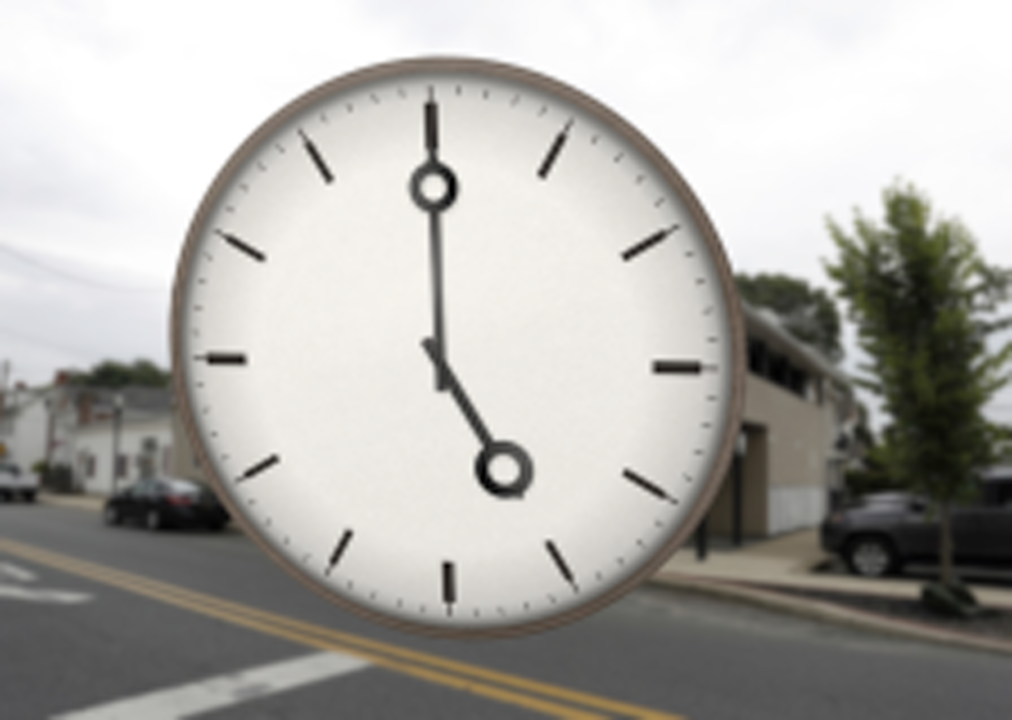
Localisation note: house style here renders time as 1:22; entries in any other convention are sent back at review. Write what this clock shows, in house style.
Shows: 5:00
